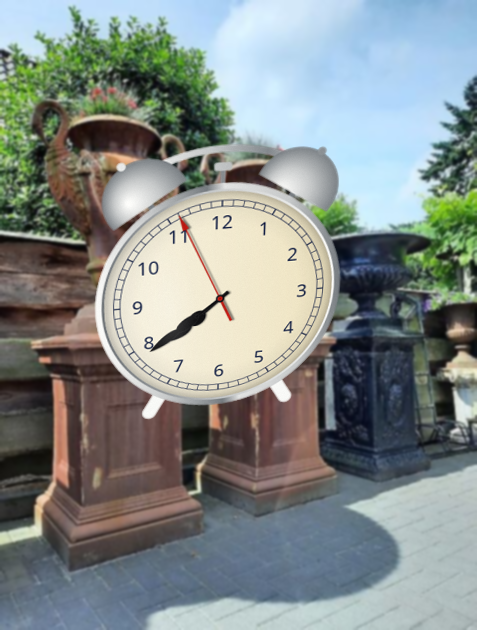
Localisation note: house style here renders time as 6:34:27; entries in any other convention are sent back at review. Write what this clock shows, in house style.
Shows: 7:38:56
